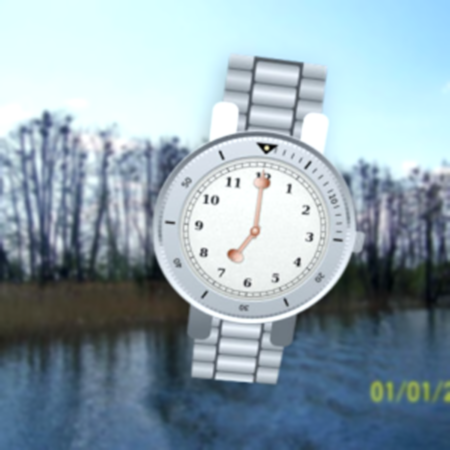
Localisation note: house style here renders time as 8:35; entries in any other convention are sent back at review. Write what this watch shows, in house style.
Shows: 7:00
